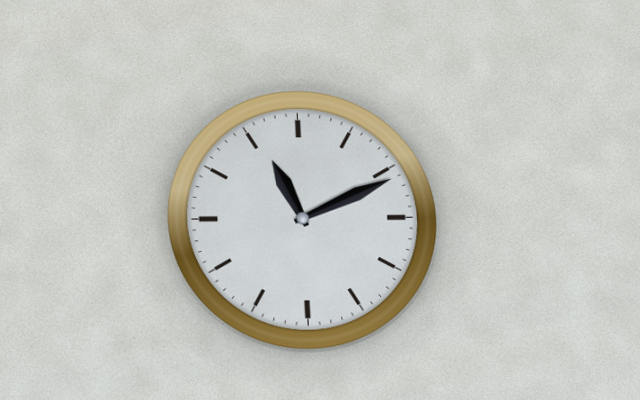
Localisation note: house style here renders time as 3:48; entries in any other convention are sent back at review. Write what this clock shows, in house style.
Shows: 11:11
